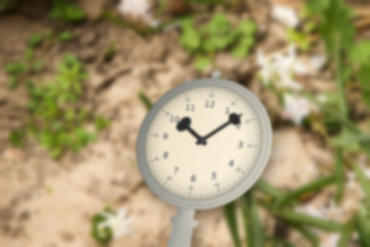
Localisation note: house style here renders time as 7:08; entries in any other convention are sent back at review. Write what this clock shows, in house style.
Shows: 10:08
